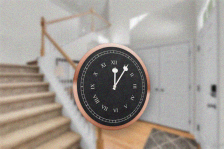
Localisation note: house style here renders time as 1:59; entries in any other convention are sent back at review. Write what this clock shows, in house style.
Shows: 12:06
